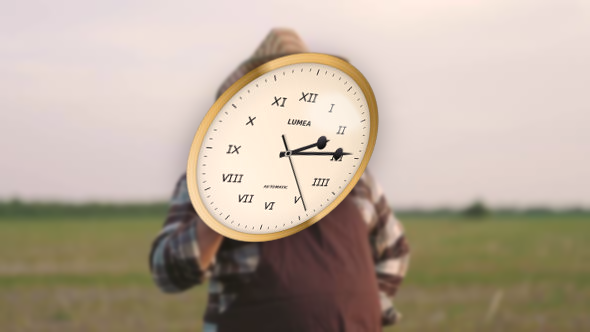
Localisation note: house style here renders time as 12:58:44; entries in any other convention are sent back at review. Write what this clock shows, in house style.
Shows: 2:14:24
